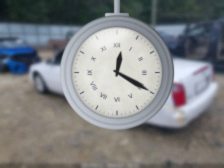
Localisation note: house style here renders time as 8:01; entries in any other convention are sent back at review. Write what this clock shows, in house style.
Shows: 12:20
